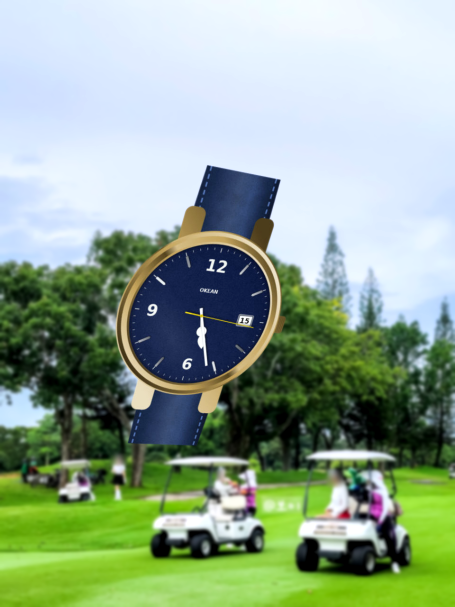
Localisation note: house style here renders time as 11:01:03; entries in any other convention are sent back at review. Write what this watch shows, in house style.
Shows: 5:26:16
